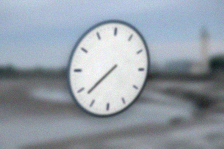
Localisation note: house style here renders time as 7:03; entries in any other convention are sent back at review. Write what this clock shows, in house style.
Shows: 7:38
